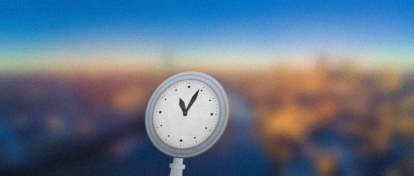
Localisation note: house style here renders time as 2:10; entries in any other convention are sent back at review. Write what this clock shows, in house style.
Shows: 11:04
